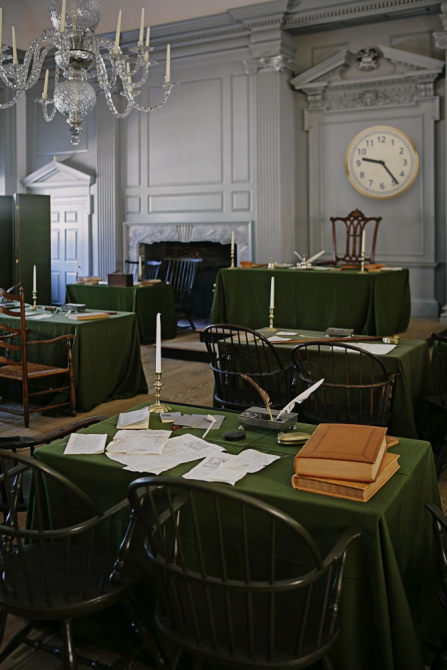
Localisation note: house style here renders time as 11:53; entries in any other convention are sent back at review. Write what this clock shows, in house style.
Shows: 9:24
